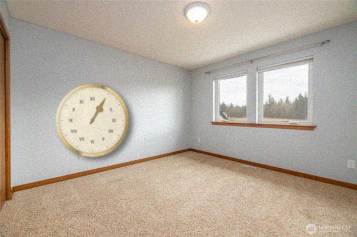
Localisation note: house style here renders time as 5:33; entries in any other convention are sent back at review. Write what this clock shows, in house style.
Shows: 1:05
